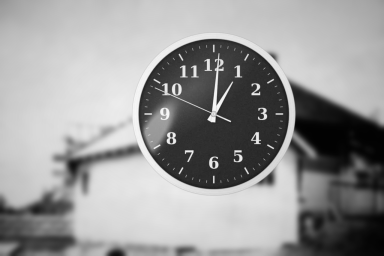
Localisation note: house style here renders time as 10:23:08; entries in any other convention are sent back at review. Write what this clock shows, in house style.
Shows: 1:00:49
